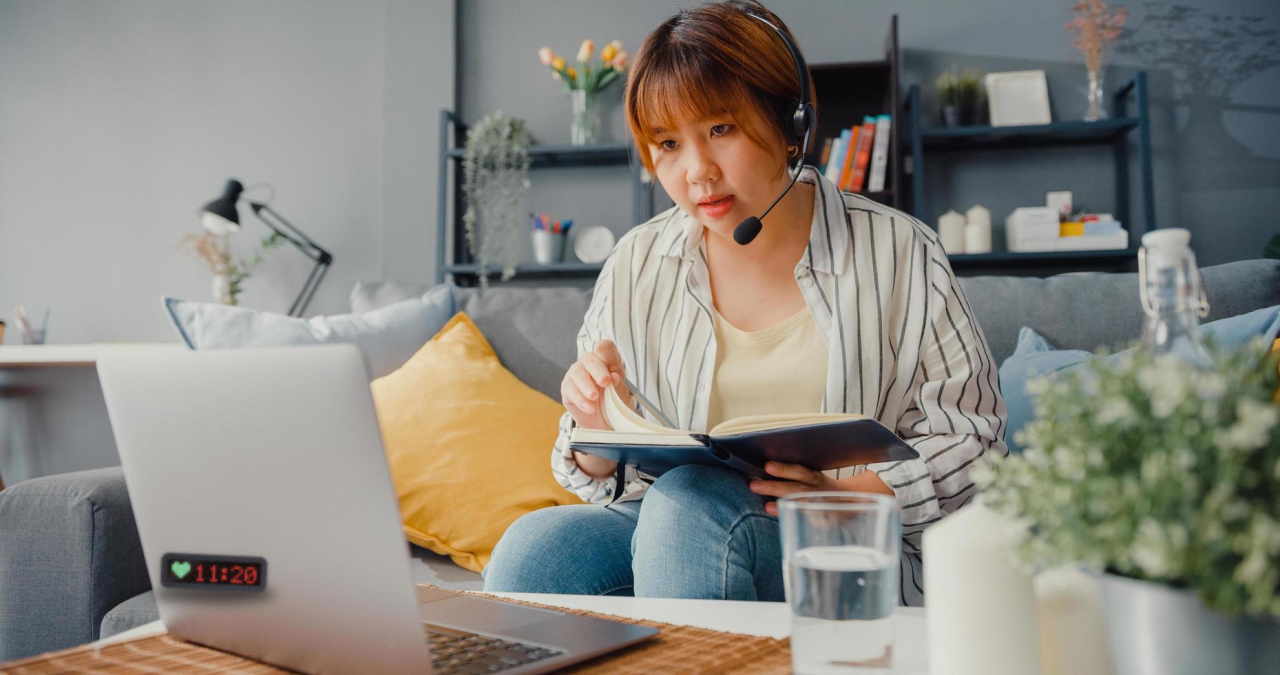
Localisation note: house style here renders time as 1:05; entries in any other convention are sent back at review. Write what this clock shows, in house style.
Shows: 11:20
